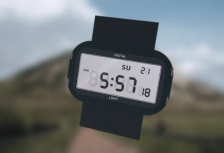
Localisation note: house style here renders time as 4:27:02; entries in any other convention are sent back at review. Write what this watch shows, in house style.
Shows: 5:57:18
